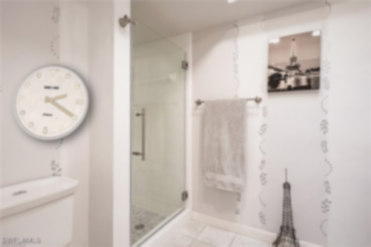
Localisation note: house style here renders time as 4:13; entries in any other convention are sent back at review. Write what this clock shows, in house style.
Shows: 2:20
